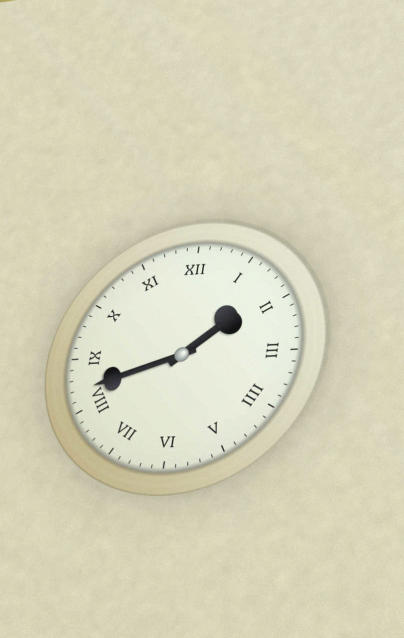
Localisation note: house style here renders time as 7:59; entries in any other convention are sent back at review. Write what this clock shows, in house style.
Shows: 1:42
